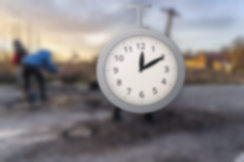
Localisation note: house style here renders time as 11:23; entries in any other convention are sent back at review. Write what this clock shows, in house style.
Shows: 12:10
